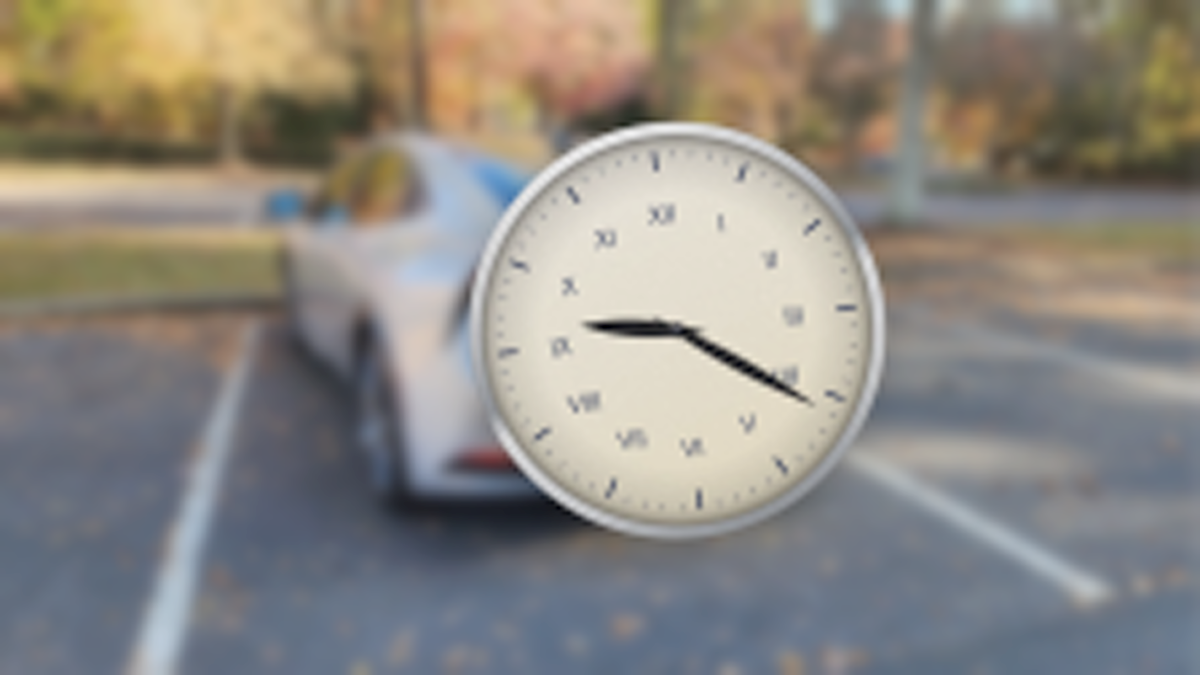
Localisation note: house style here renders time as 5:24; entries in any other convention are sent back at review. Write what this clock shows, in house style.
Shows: 9:21
